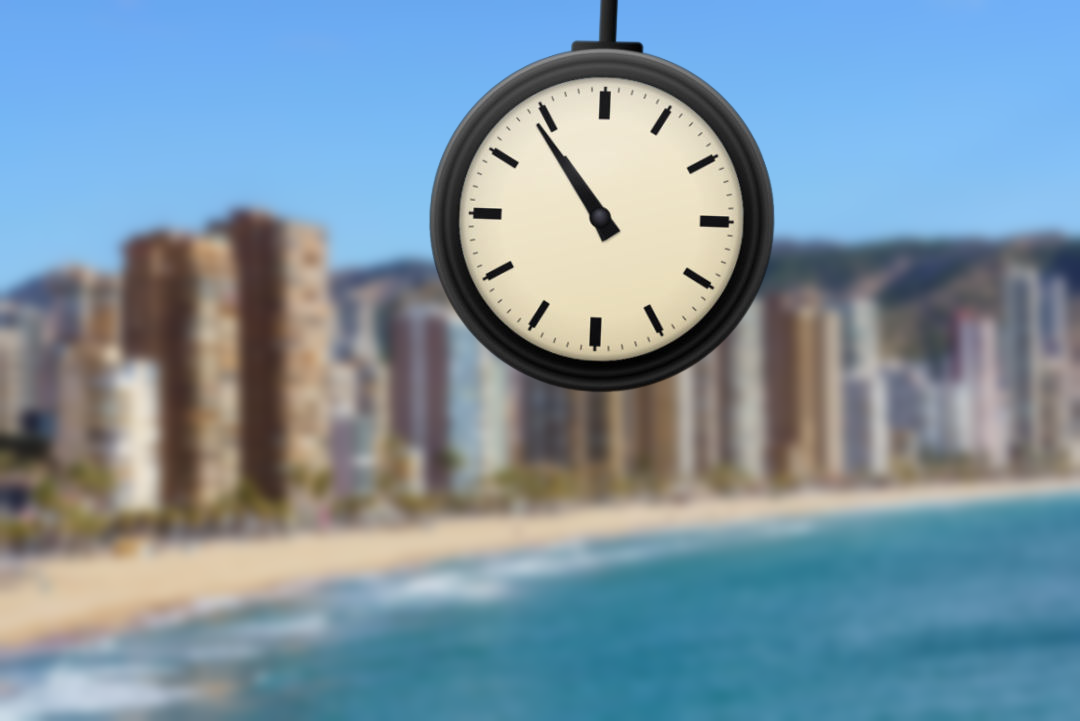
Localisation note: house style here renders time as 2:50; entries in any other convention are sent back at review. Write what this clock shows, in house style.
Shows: 10:54
